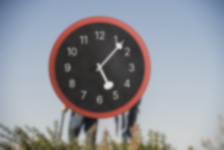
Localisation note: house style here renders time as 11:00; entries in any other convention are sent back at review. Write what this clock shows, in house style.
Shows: 5:07
